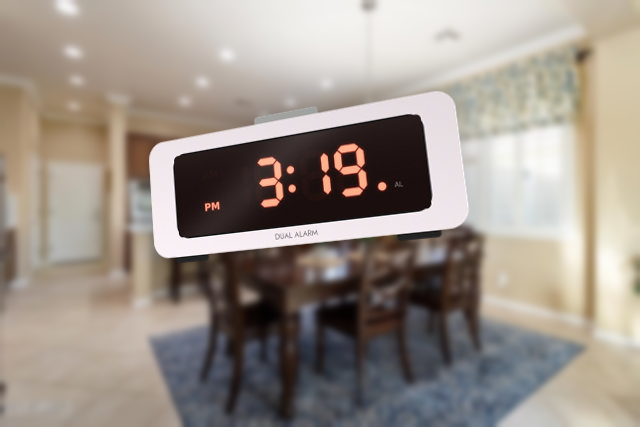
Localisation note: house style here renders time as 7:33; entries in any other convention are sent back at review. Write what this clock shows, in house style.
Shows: 3:19
